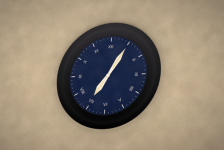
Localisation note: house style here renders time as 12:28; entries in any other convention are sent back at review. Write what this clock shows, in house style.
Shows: 7:05
